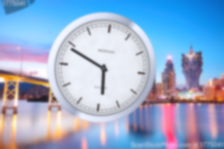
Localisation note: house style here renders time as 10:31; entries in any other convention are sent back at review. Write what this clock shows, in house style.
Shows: 5:49
